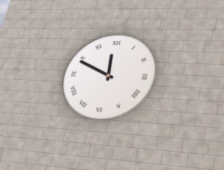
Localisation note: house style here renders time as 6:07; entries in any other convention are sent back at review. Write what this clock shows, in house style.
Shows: 11:49
